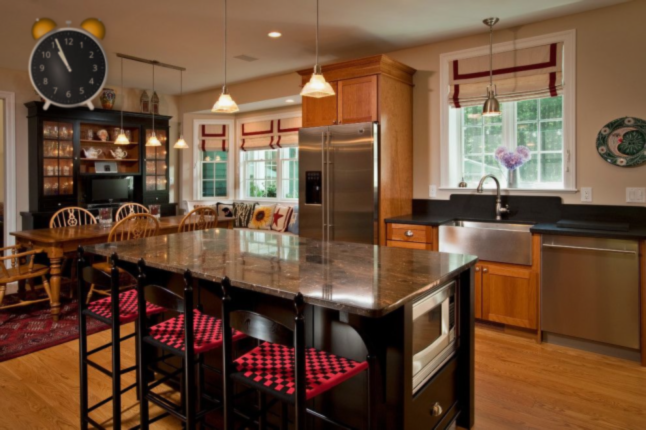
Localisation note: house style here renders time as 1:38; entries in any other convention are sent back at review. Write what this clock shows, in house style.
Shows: 10:56
